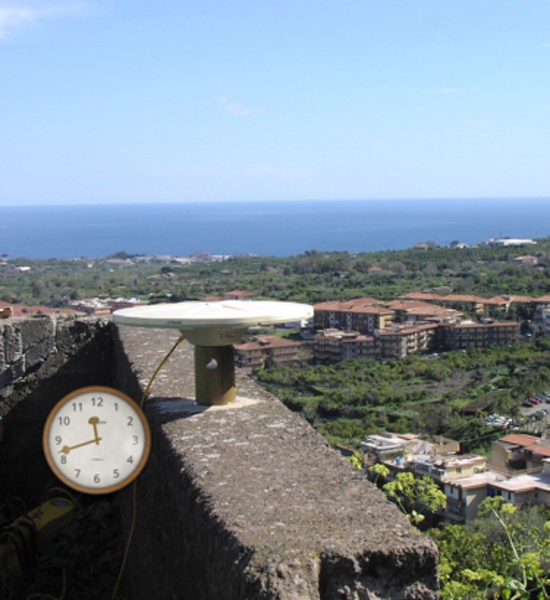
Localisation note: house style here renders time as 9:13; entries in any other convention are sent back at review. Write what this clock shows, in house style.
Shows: 11:42
